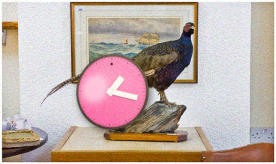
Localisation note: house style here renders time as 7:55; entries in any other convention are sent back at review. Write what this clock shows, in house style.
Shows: 1:17
